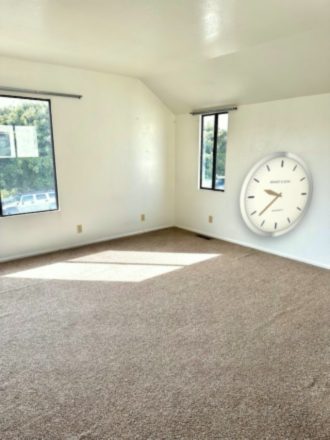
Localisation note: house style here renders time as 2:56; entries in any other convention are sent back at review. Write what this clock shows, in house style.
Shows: 9:38
